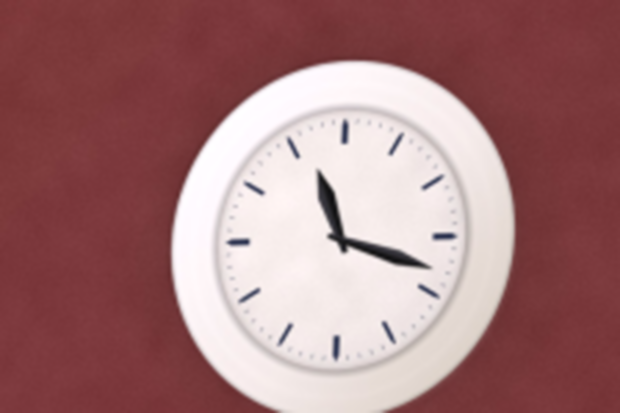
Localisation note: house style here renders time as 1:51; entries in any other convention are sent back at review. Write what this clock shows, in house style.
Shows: 11:18
